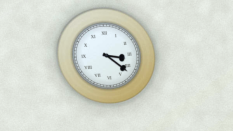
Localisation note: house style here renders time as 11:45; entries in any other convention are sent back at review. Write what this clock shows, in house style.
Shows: 3:22
